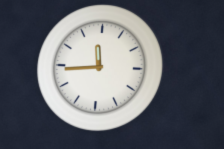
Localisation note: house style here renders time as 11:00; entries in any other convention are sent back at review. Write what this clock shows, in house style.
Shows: 11:44
